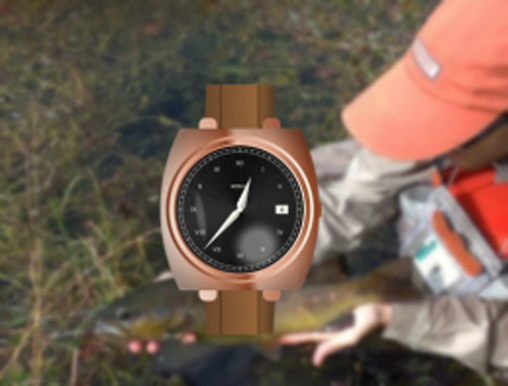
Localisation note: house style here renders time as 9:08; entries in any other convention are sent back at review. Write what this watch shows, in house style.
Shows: 12:37
